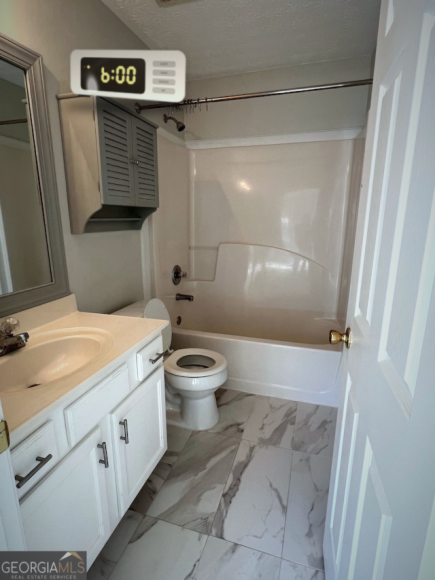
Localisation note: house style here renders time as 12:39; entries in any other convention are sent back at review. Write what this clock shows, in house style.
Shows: 6:00
